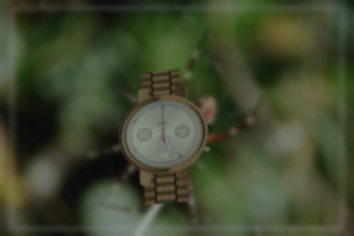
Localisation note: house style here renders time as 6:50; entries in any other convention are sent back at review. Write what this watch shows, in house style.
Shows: 6:27
